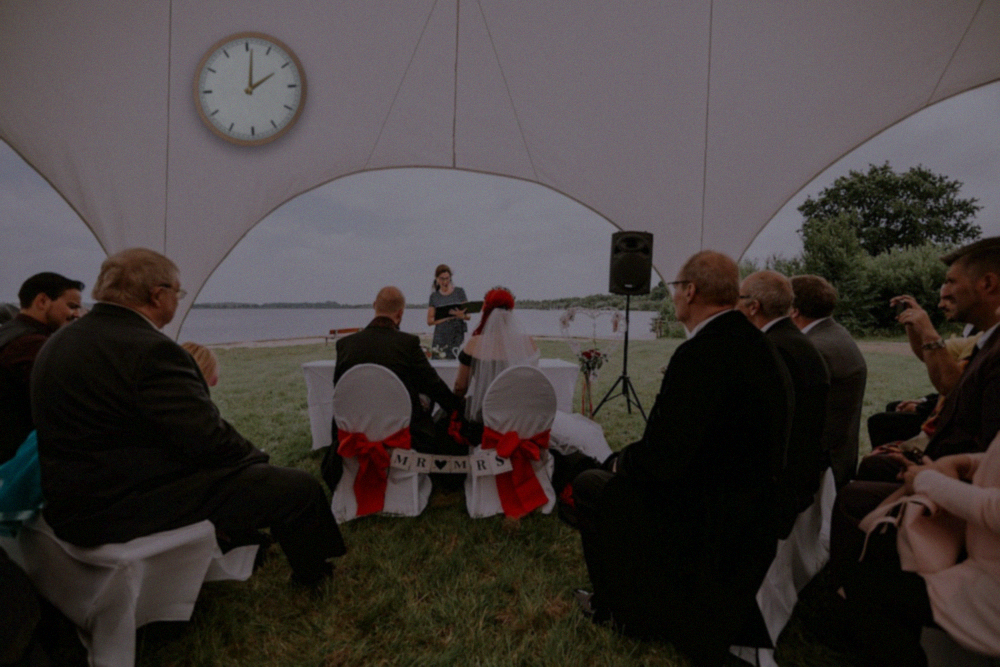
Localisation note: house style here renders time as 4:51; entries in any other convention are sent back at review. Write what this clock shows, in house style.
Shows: 2:01
